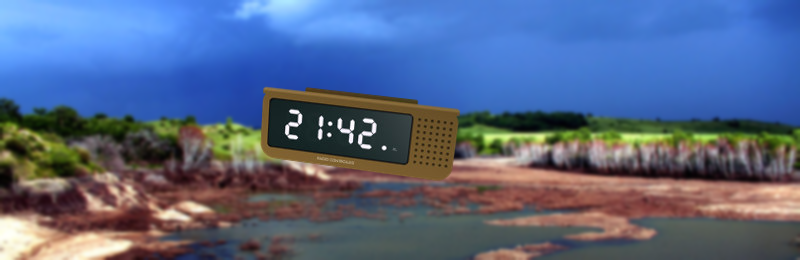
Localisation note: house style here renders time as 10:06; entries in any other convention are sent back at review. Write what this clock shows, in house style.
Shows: 21:42
